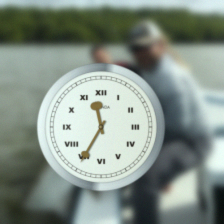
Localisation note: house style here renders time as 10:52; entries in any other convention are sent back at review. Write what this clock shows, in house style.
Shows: 11:35
